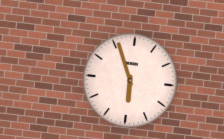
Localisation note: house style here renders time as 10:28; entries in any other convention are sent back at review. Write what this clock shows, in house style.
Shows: 5:56
